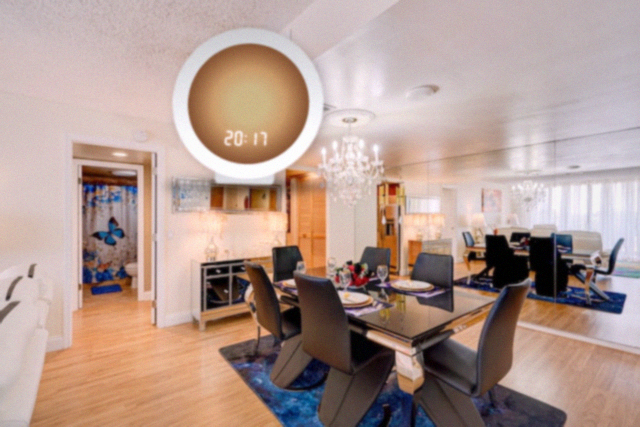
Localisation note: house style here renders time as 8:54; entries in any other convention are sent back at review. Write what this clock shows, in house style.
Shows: 20:17
